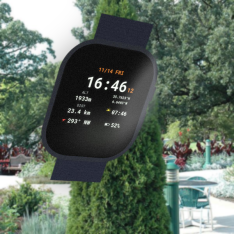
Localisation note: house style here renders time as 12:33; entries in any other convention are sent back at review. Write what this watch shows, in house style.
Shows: 16:46
